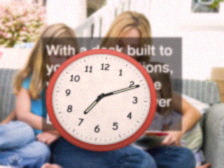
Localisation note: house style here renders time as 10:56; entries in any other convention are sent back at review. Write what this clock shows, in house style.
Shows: 7:11
